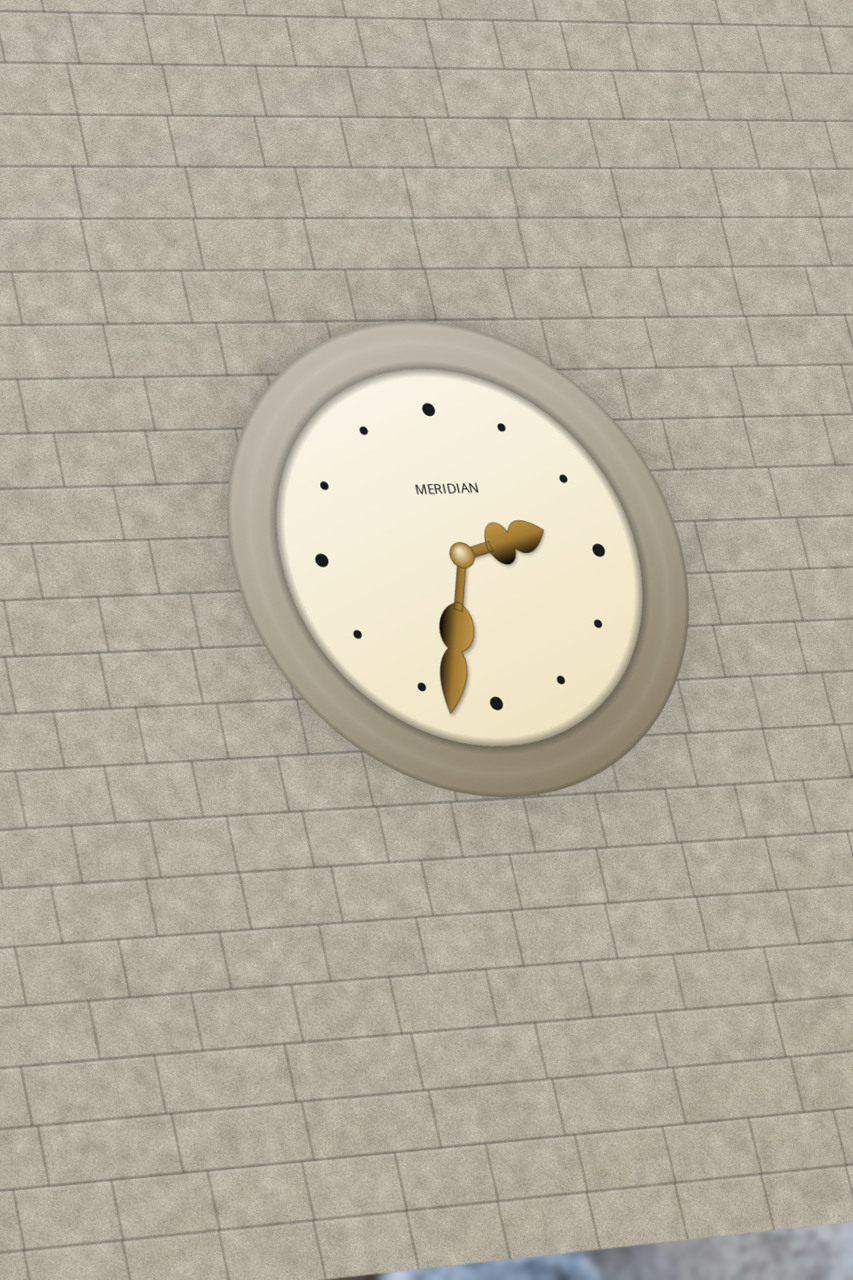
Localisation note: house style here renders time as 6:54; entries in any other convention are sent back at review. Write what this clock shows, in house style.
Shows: 2:33
